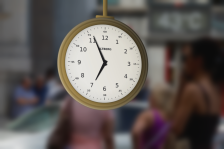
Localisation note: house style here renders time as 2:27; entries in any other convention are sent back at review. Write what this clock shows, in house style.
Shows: 6:56
